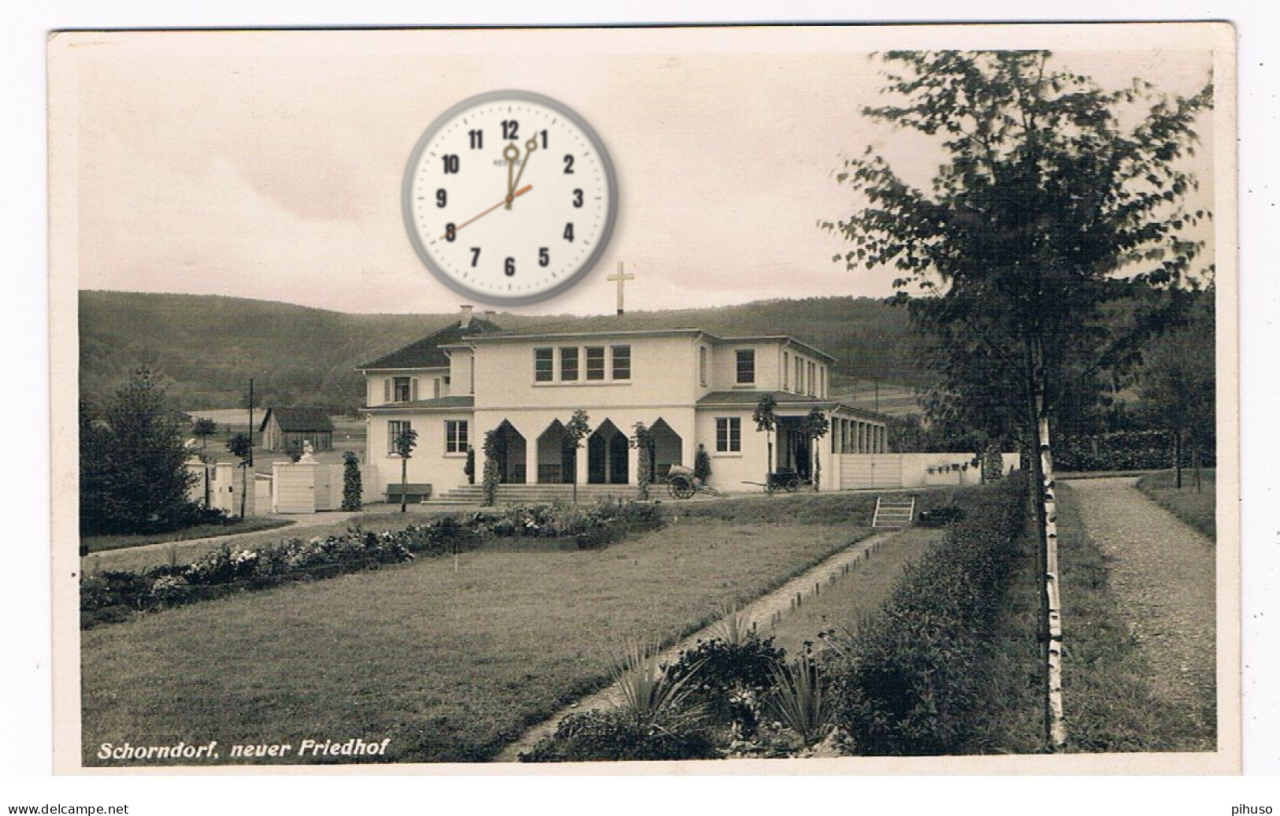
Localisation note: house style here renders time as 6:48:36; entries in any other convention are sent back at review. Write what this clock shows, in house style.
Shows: 12:03:40
